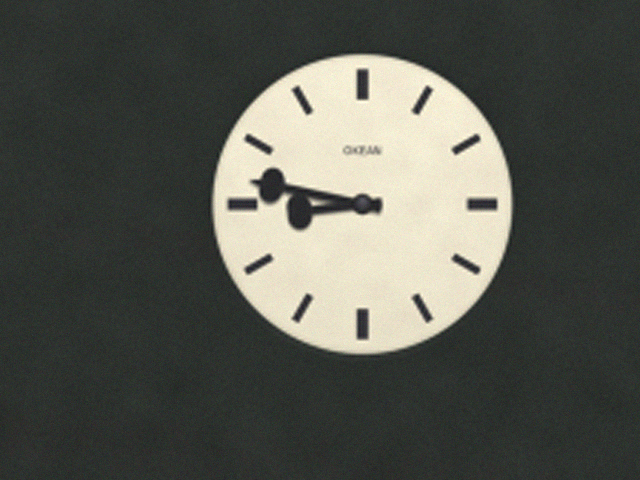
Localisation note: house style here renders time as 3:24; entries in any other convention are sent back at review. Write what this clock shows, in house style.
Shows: 8:47
